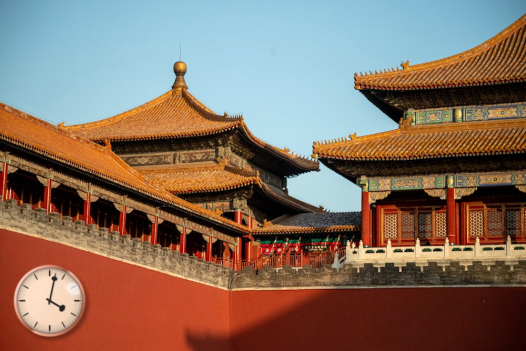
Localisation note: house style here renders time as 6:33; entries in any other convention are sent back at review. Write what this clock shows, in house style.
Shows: 4:02
